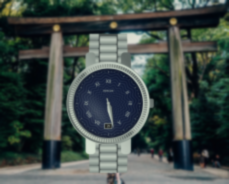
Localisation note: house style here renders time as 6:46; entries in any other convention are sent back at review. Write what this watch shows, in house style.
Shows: 5:28
